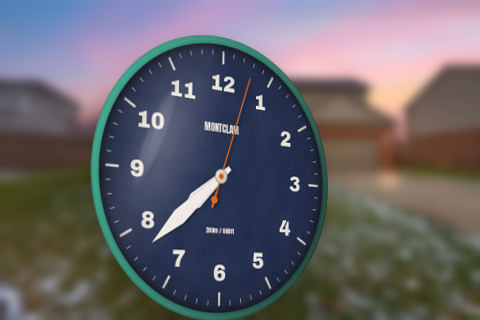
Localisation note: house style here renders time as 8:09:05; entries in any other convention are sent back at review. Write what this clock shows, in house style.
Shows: 7:38:03
